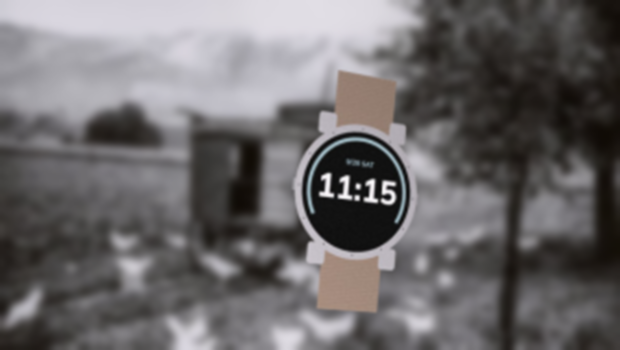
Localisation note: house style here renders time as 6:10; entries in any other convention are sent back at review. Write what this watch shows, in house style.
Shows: 11:15
